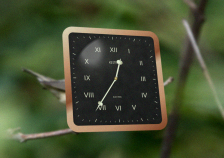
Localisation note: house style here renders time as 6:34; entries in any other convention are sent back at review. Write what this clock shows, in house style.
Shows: 12:36
